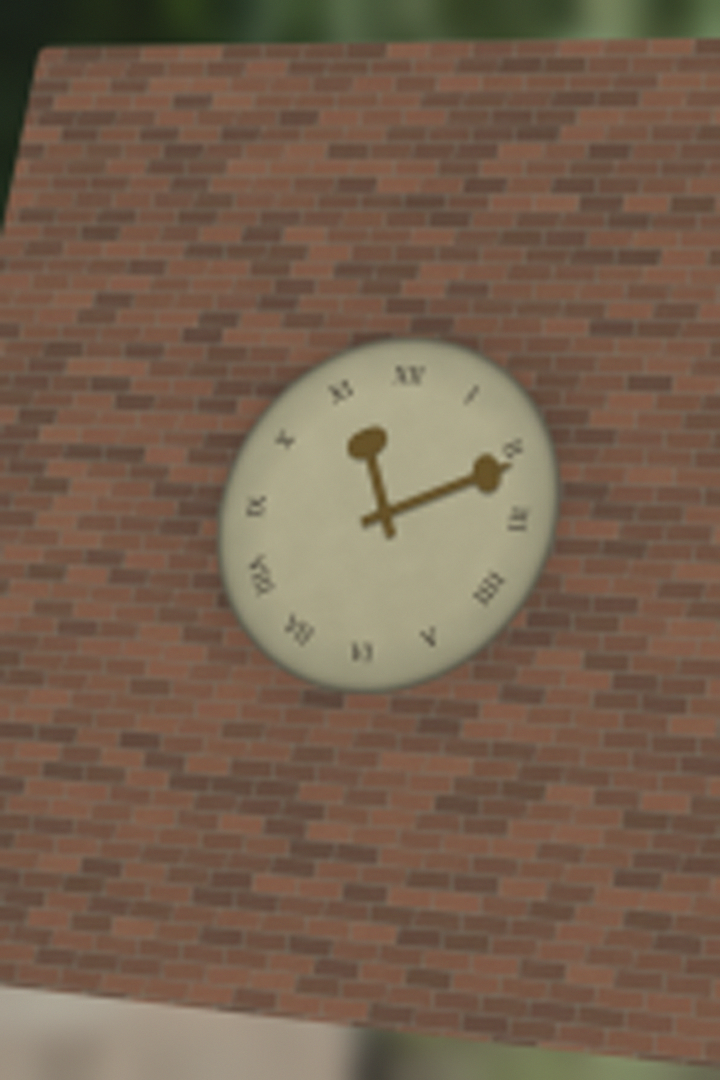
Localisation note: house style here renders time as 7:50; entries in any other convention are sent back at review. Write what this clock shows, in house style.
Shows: 11:11
